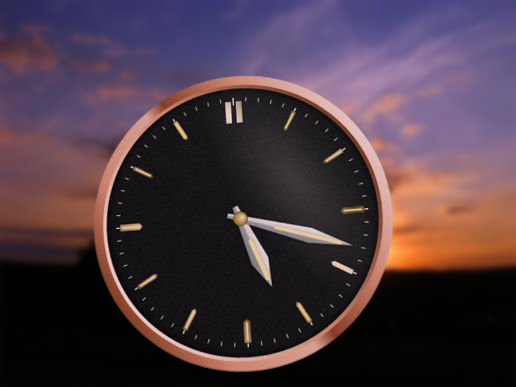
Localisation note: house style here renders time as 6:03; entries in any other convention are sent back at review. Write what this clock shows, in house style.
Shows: 5:18
